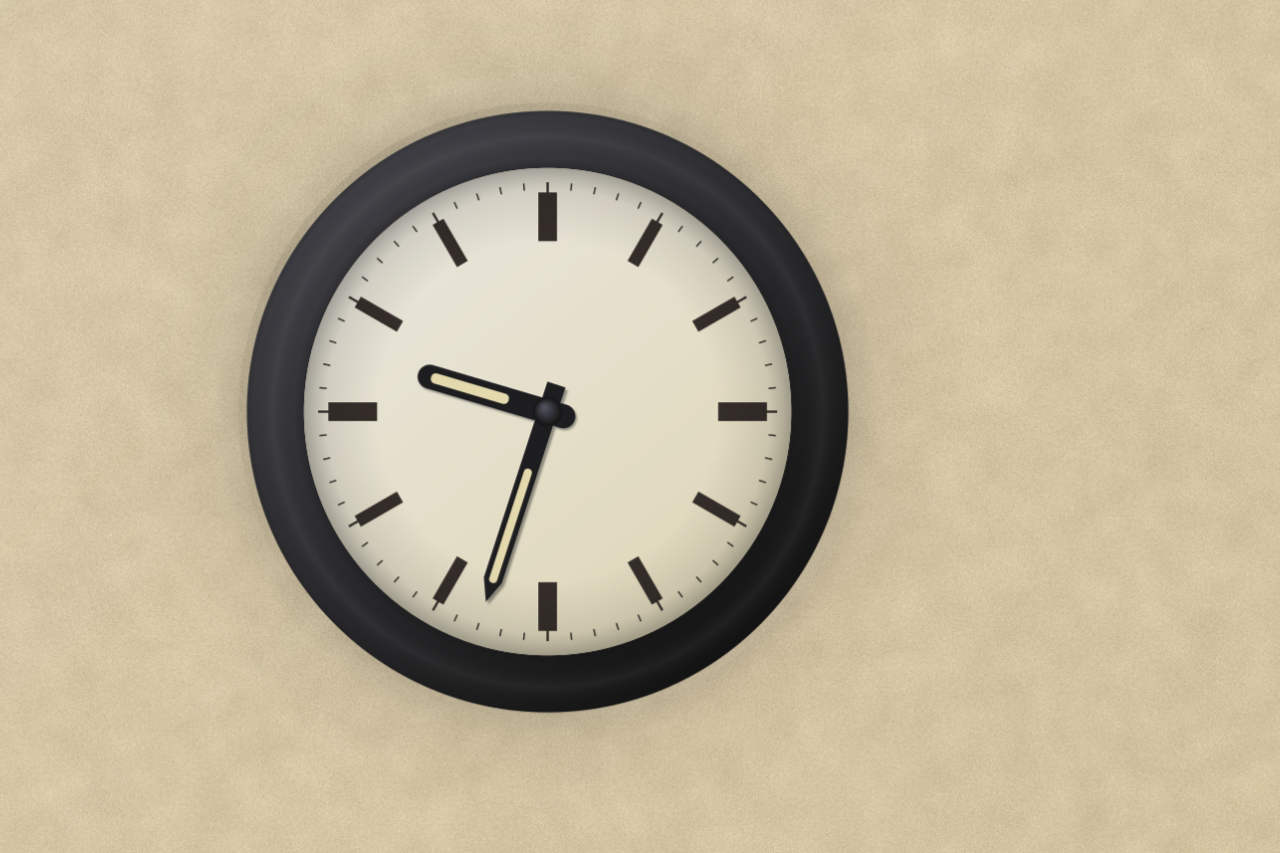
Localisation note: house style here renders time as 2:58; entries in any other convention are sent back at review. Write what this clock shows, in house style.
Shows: 9:33
